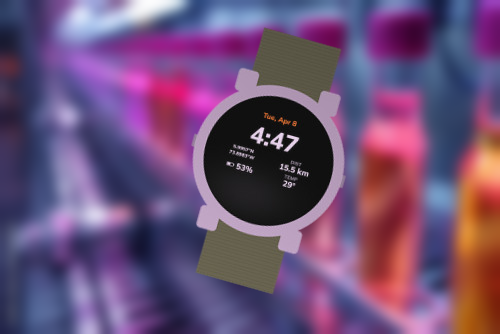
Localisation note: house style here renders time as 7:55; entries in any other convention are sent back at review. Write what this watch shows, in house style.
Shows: 4:47
